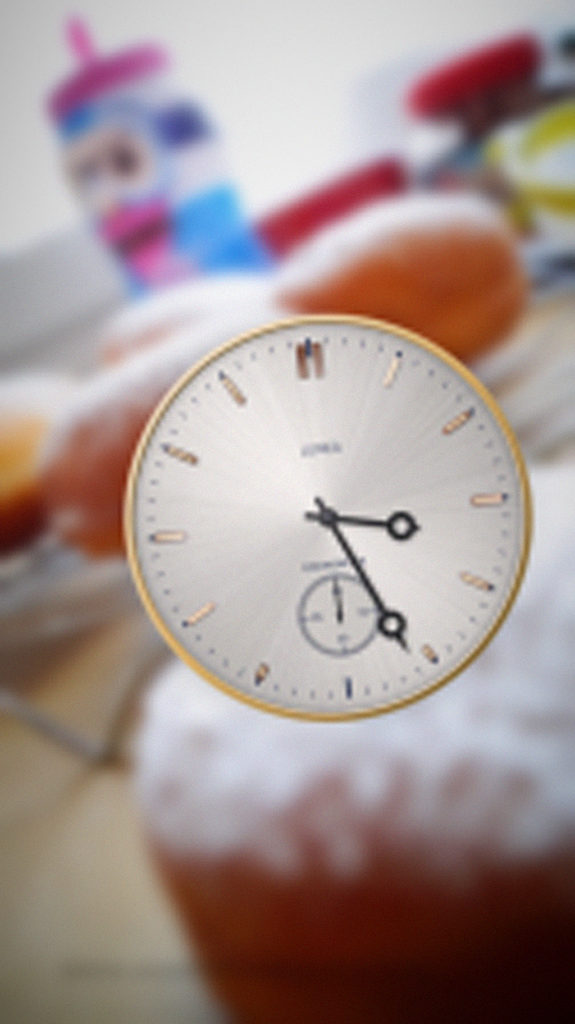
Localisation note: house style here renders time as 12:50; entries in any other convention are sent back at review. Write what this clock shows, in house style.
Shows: 3:26
